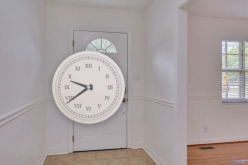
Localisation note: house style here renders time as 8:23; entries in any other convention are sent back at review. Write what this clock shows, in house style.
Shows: 9:39
